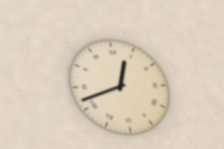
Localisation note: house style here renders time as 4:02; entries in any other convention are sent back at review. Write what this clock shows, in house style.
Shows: 12:42
